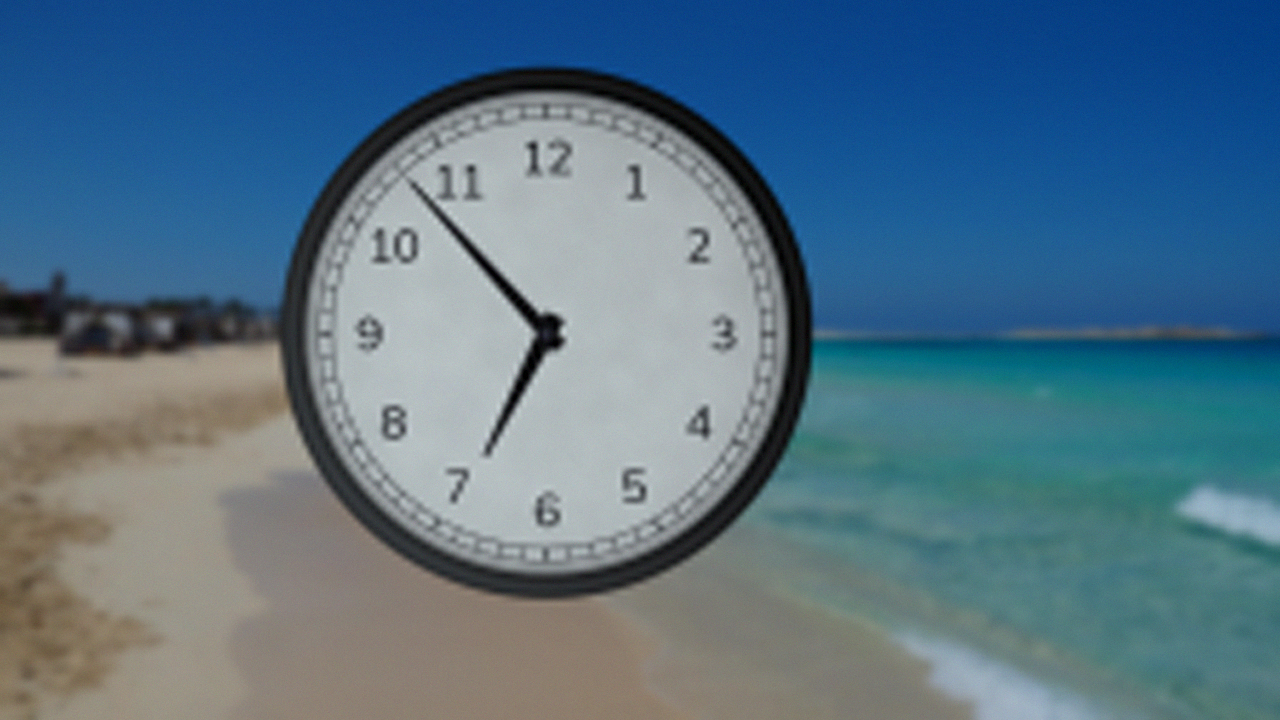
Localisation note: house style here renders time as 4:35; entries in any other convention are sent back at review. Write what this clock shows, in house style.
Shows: 6:53
